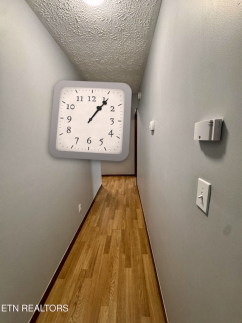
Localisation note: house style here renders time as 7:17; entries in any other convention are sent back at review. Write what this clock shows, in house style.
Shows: 1:06
